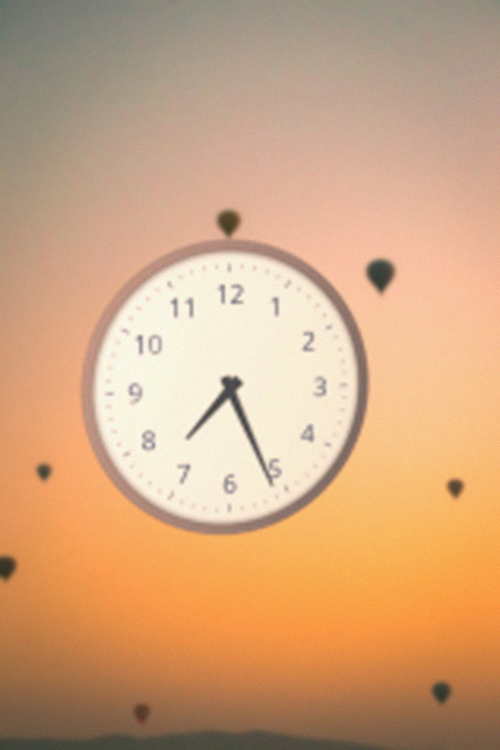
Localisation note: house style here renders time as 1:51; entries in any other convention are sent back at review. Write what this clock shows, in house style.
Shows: 7:26
